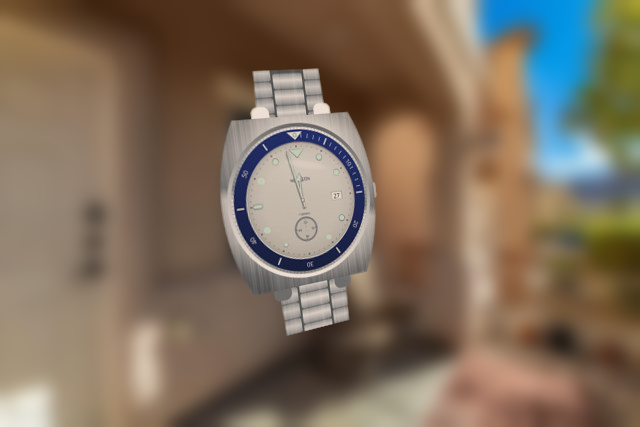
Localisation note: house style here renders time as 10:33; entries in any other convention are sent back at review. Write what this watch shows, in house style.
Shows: 11:58
